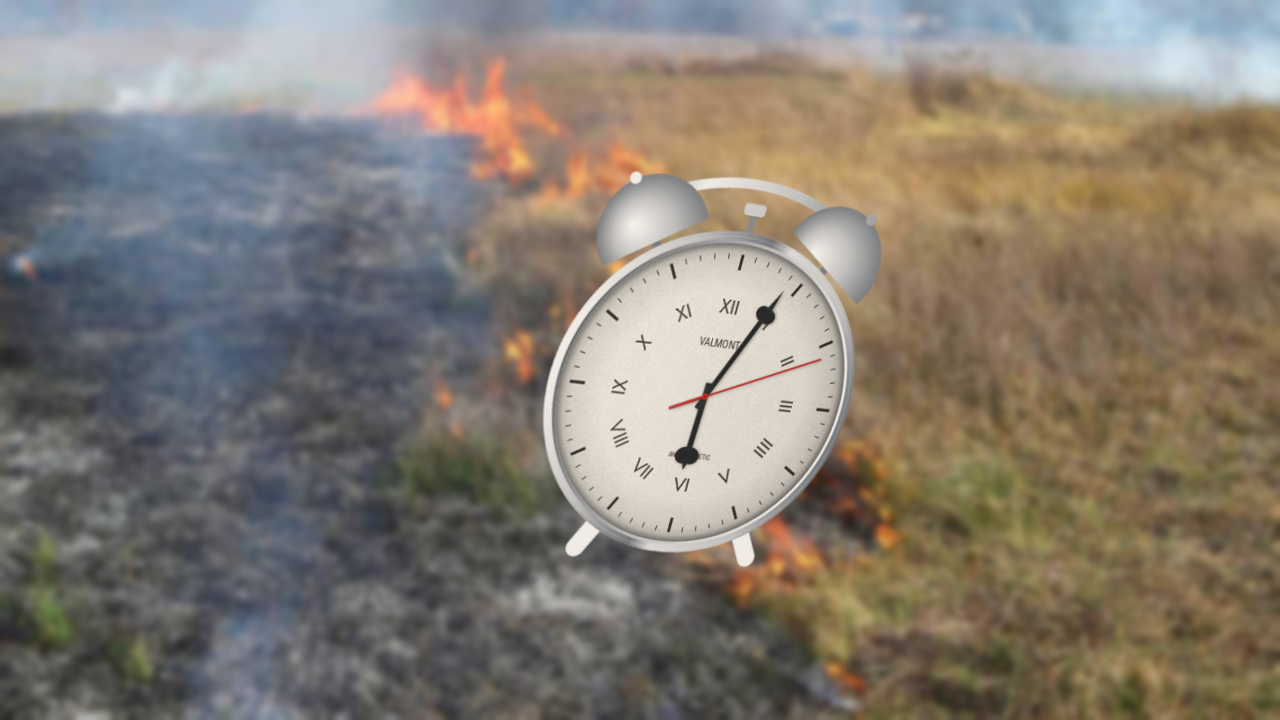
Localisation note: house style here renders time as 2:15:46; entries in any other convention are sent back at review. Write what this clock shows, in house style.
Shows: 6:04:11
